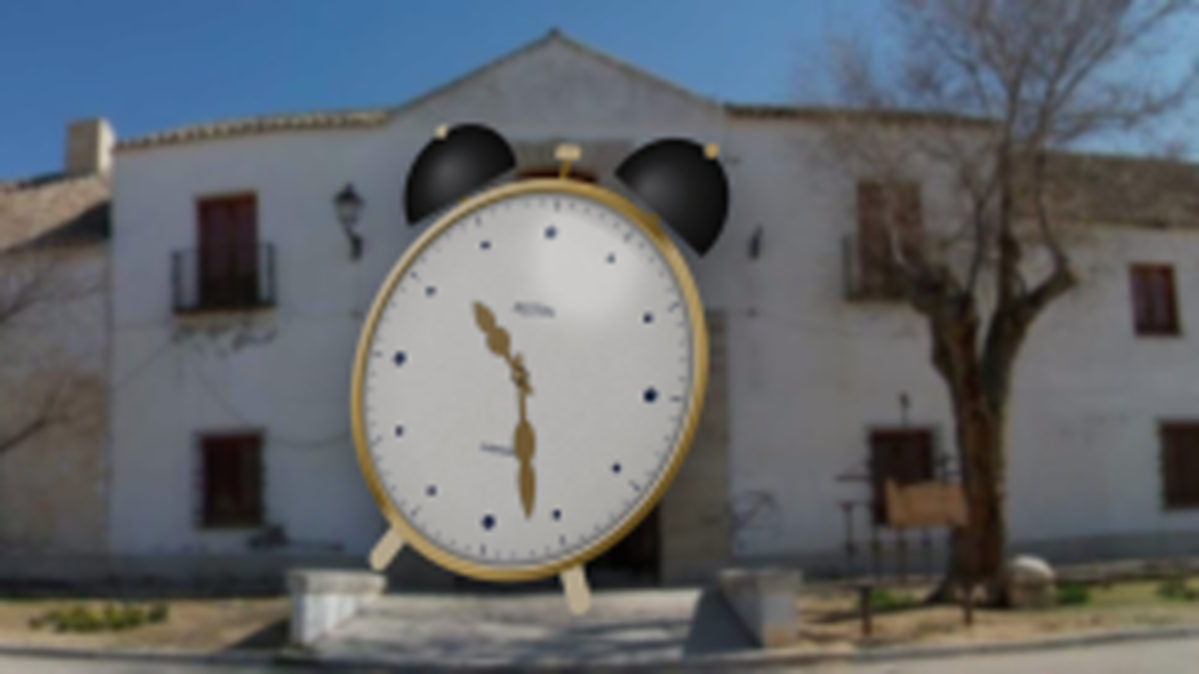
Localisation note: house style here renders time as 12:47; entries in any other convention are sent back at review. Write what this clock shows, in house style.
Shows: 10:27
